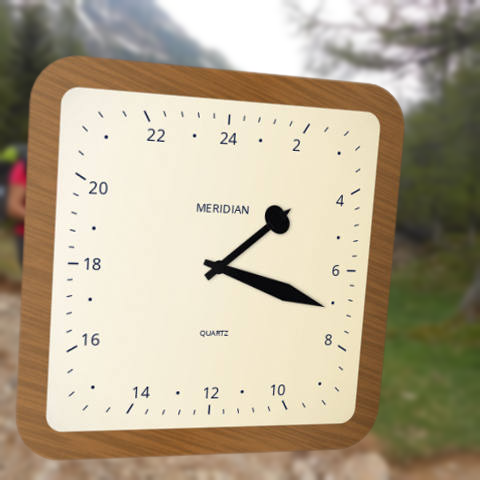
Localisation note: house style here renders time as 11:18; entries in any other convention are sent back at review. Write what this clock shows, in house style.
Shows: 3:18
